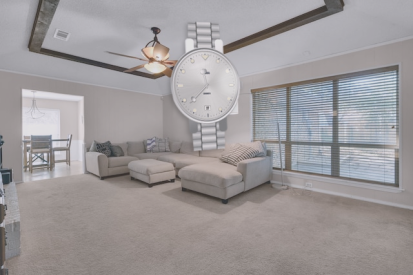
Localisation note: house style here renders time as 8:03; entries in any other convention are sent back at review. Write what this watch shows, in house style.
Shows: 11:38
